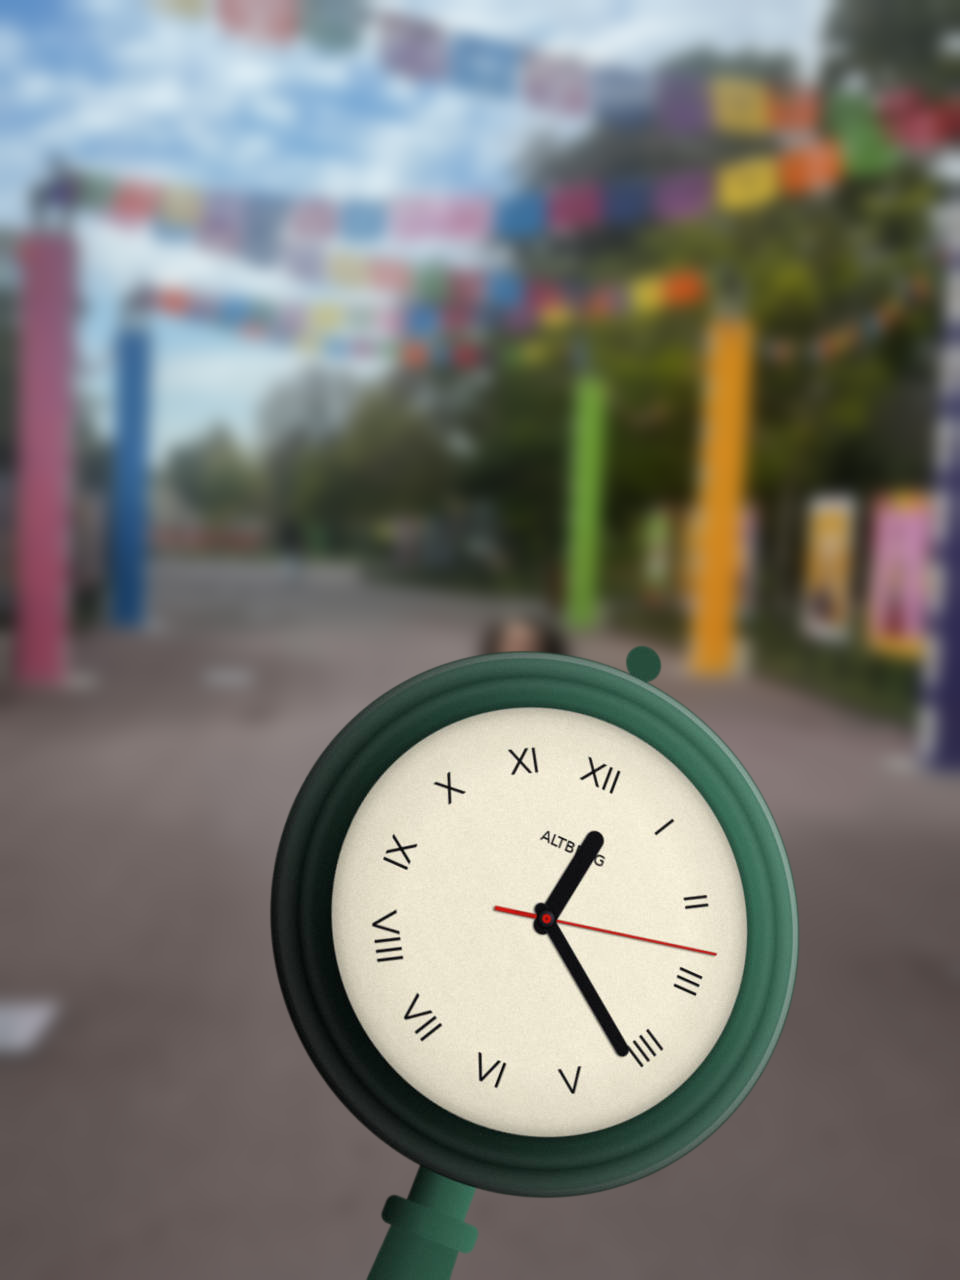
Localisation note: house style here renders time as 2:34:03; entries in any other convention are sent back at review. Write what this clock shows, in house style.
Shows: 12:21:13
